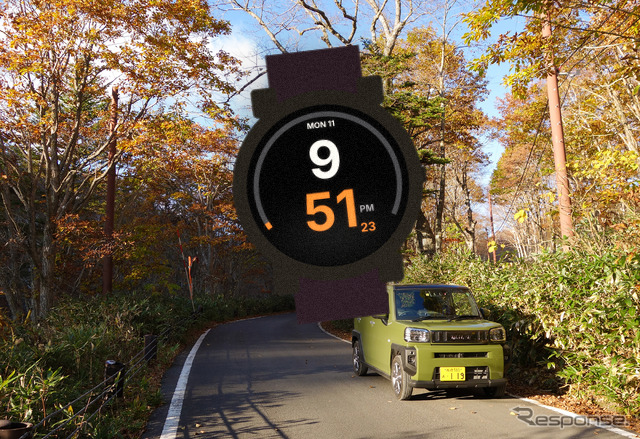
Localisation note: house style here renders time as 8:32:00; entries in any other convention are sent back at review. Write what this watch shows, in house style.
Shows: 9:51:23
